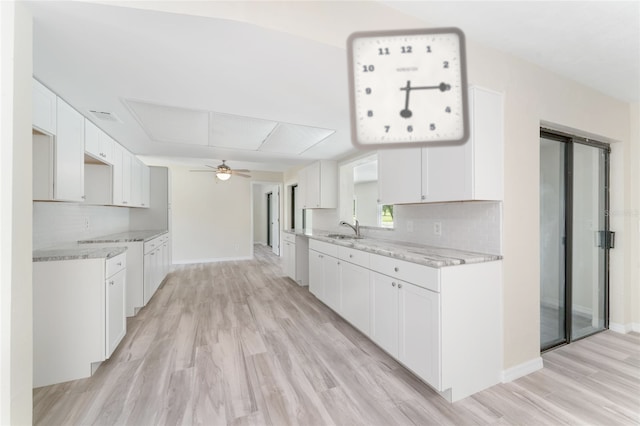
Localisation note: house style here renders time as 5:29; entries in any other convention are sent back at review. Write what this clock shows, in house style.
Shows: 6:15
